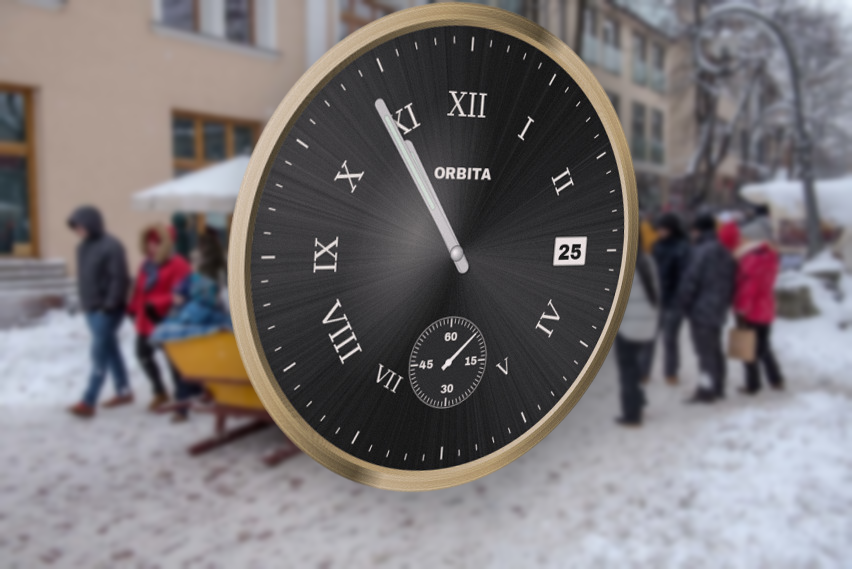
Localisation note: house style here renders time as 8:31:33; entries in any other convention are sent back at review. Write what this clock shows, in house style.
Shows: 10:54:08
